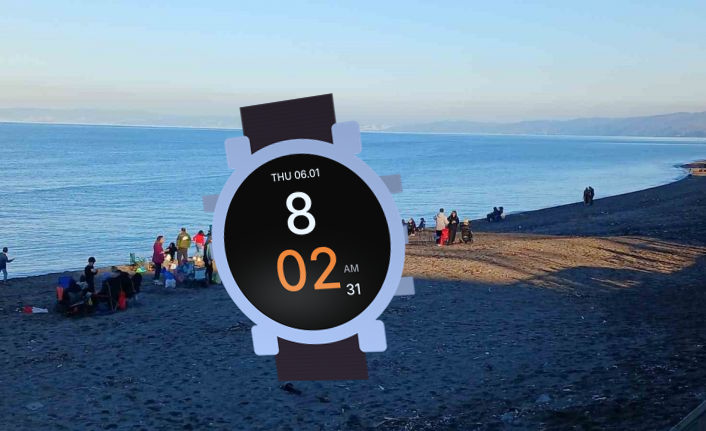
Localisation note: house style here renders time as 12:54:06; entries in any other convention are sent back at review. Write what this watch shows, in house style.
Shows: 8:02:31
